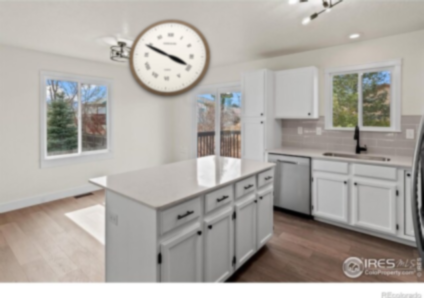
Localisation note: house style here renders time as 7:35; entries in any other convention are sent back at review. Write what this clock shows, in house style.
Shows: 3:49
